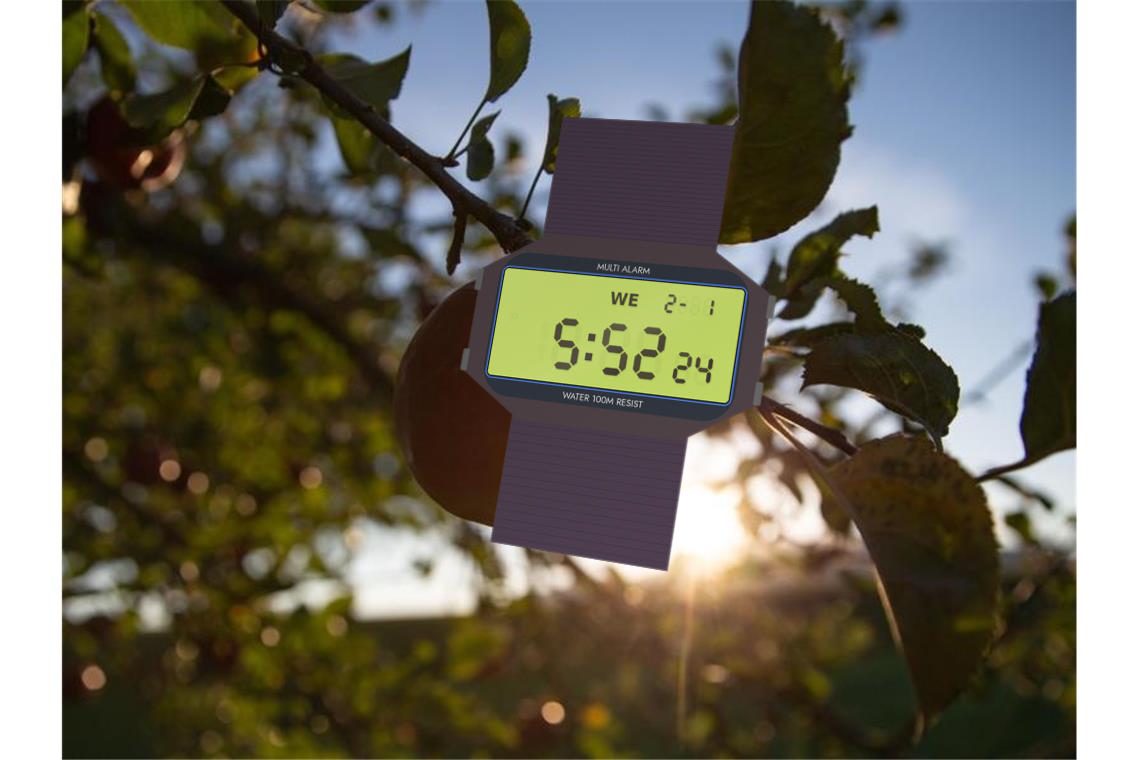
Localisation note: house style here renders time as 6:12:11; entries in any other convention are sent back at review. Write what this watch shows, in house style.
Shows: 5:52:24
